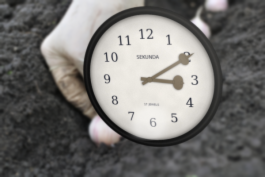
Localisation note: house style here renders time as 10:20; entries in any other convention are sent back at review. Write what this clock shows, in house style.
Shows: 3:10
